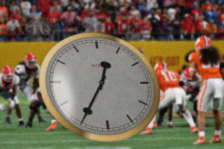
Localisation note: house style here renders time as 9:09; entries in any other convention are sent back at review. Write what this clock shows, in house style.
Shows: 12:35
